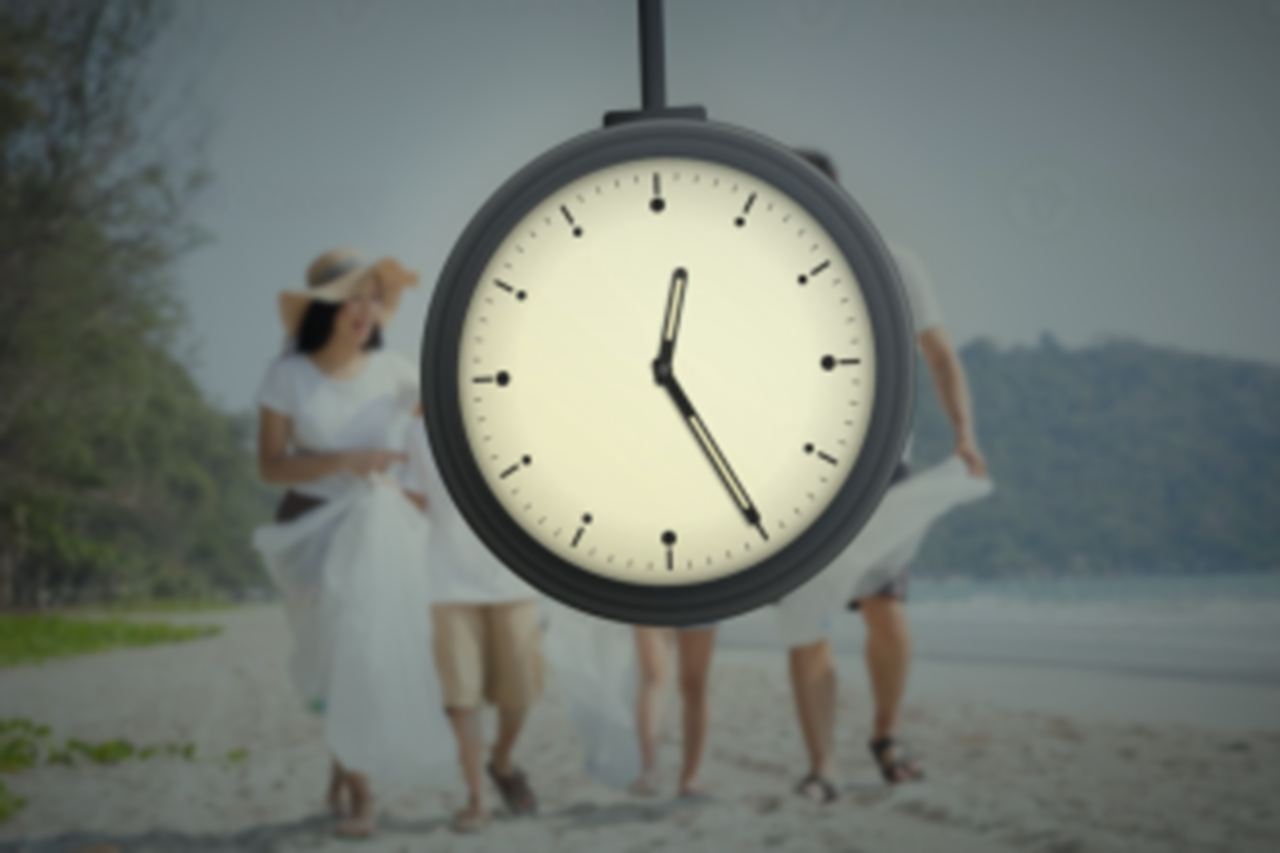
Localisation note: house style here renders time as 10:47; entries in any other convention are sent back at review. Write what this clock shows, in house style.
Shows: 12:25
